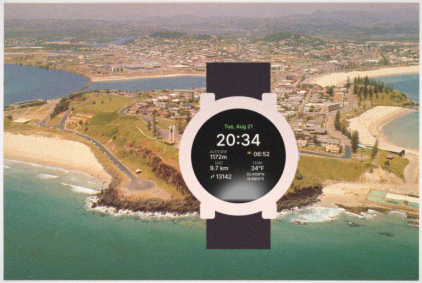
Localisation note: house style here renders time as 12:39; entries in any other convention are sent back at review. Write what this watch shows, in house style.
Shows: 20:34
